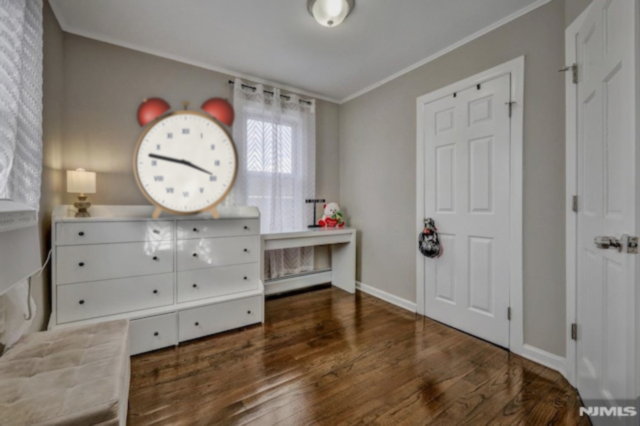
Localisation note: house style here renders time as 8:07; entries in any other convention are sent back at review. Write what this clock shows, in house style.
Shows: 3:47
